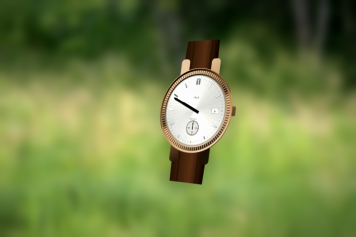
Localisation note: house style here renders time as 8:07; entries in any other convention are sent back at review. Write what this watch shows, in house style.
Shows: 9:49
